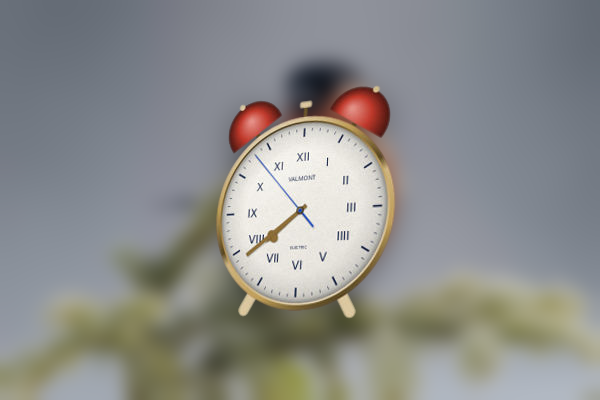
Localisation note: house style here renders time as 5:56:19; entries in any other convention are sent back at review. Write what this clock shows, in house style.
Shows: 7:38:53
